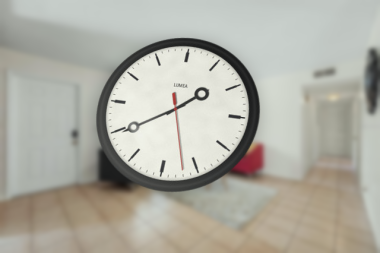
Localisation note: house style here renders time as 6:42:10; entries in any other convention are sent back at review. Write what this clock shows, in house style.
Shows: 1:39:27
